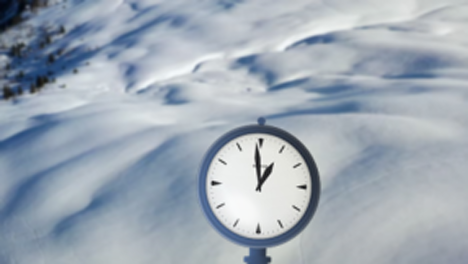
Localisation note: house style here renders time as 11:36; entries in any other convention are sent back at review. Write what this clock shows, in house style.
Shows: 12:59
